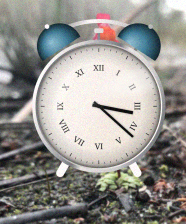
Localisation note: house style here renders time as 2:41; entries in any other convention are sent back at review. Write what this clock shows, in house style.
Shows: 3:22
